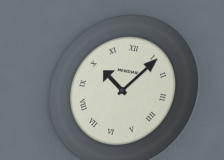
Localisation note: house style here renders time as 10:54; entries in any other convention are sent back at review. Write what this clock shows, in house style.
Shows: 10:06
